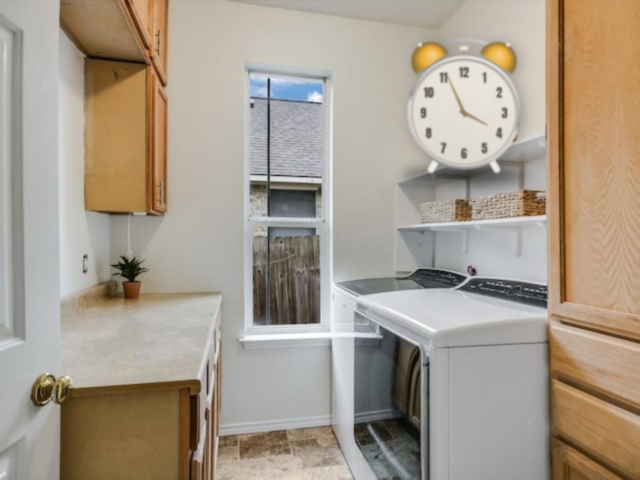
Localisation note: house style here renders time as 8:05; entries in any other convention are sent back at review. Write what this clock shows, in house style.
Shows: 3:56
